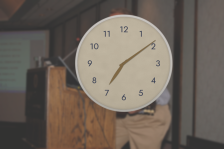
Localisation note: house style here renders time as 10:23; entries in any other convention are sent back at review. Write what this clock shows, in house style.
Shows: 7:09
